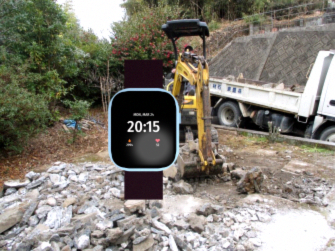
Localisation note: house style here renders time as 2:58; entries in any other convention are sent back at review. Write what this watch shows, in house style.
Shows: 20:15
